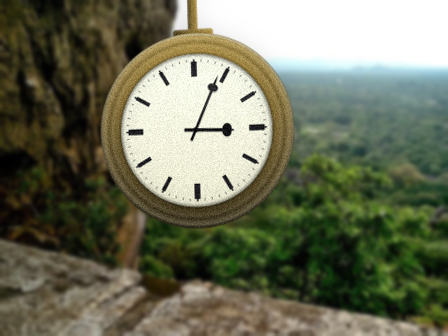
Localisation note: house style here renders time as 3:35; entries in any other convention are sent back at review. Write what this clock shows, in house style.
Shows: 3:04
